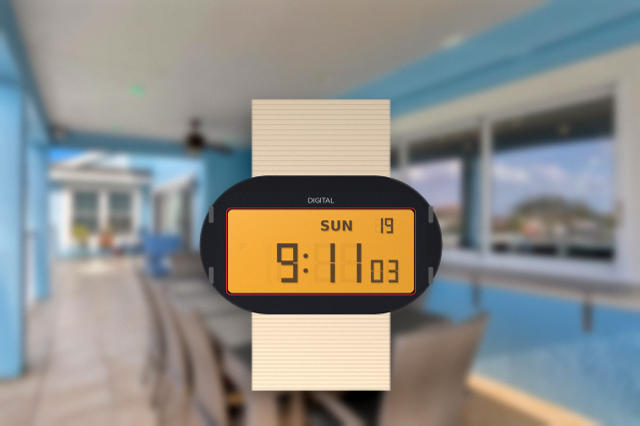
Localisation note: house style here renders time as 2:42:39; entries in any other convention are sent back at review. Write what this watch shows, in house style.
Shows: 9:11:03
